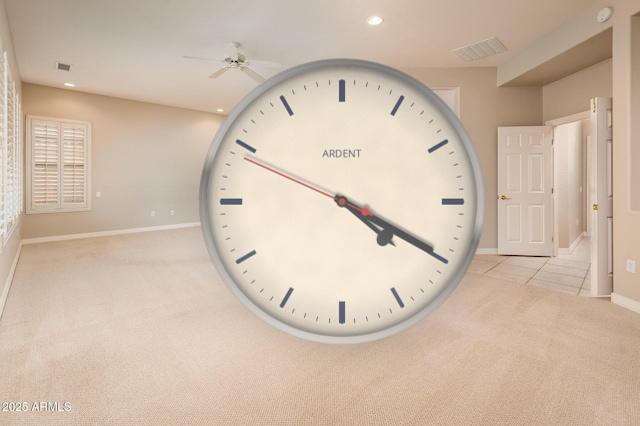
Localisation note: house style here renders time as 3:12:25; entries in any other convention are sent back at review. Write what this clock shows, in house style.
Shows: 4:19:49
